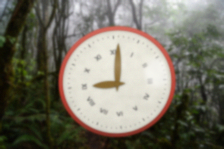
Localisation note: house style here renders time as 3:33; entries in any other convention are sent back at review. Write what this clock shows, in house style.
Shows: 9:01
